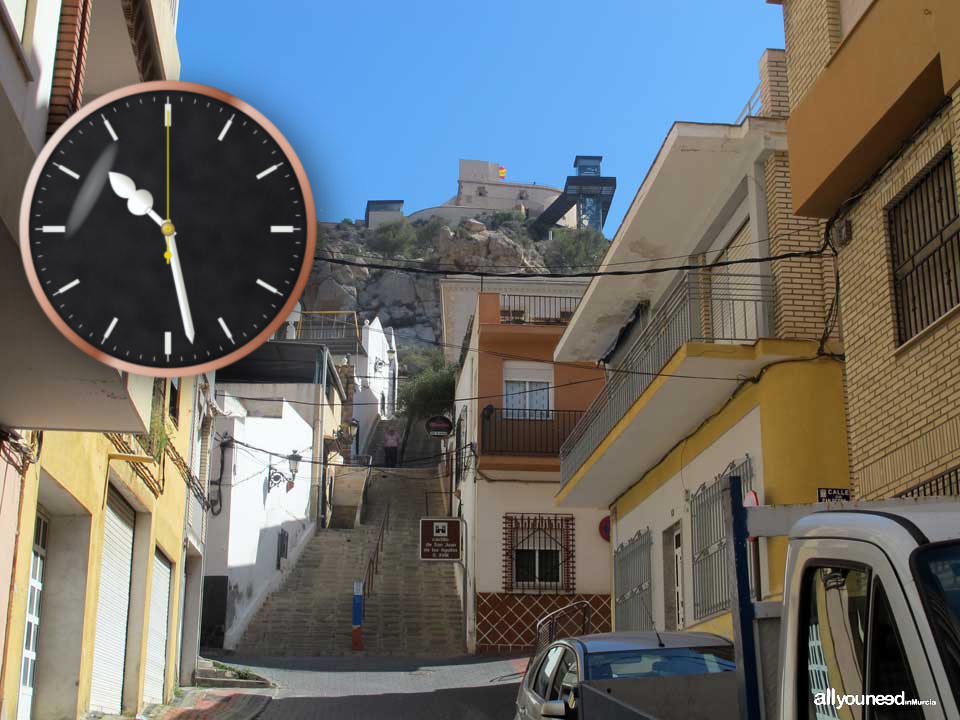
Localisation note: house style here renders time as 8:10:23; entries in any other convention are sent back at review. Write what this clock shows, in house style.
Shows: 10:28:00
